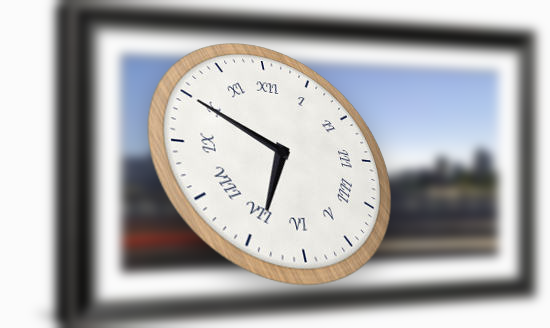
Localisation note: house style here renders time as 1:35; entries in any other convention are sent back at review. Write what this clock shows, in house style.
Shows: 6:50
